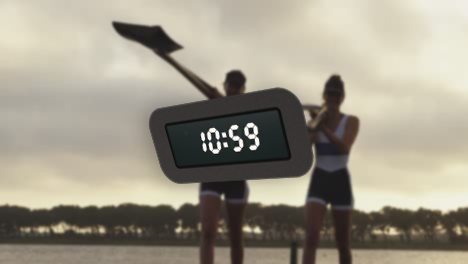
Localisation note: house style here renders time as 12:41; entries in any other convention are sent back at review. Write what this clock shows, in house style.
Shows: 10:59
